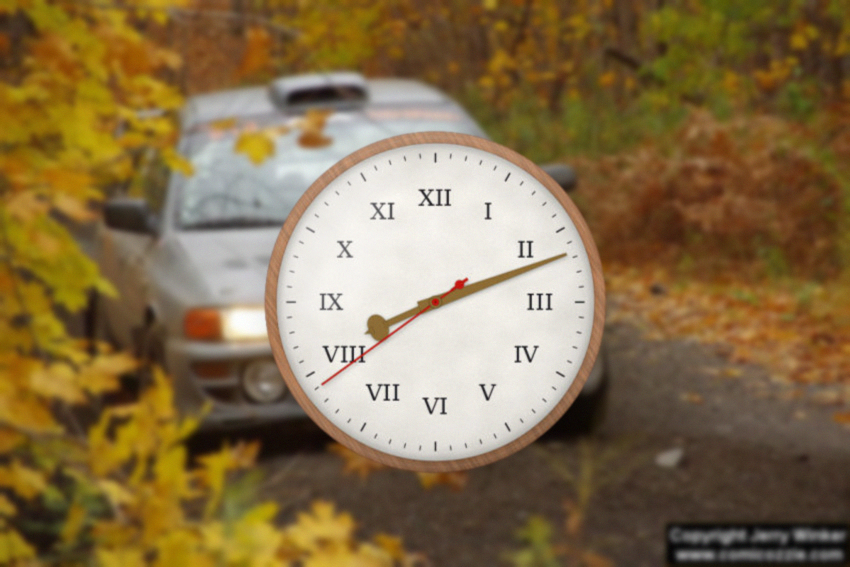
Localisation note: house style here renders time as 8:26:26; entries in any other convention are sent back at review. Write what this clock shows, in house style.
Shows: 8:11:39
